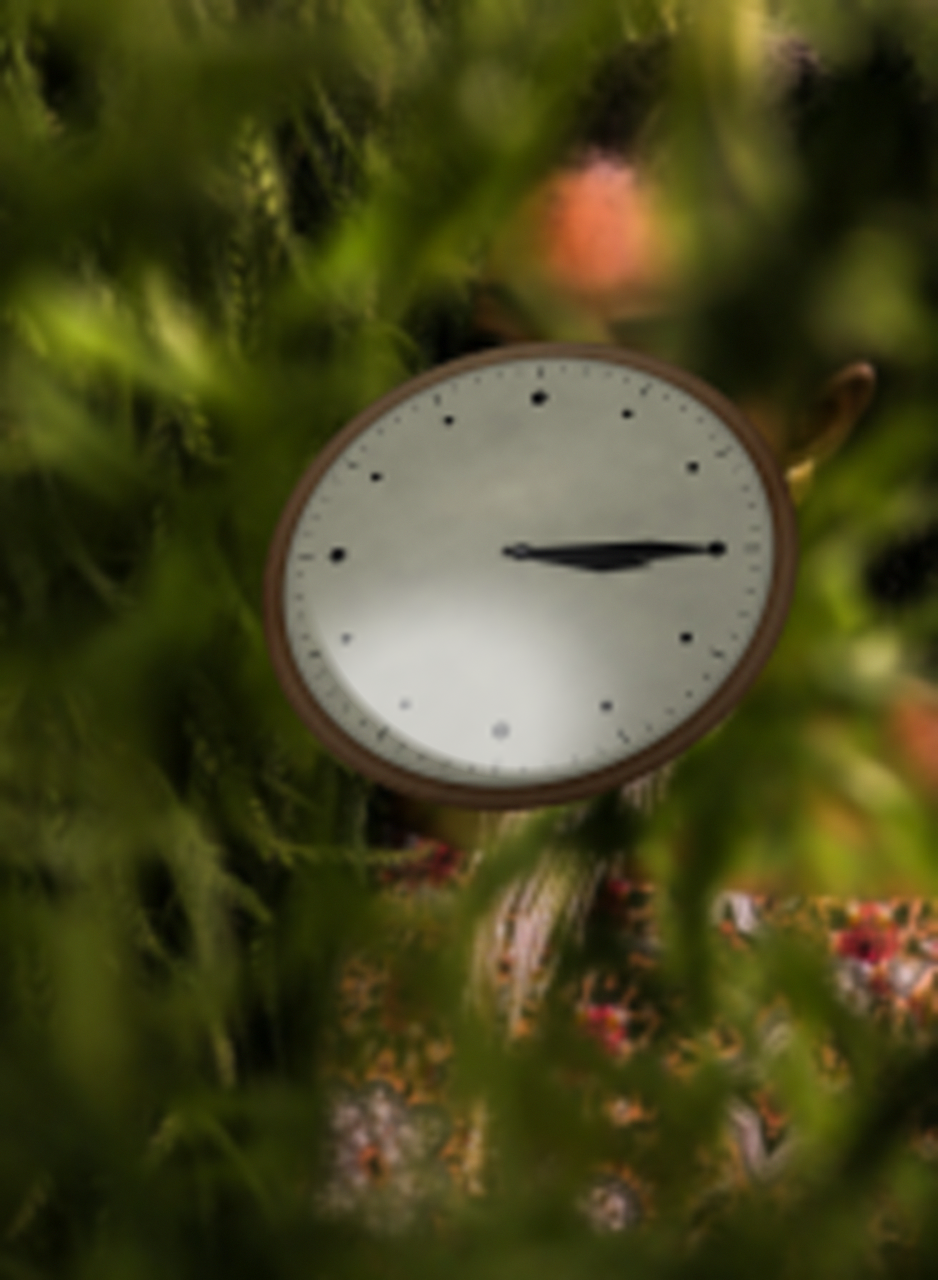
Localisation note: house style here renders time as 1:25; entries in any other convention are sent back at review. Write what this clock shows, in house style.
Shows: 3:15
